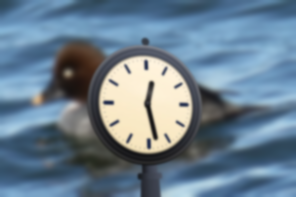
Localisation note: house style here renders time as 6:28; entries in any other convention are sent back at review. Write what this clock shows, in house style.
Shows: 12:28
